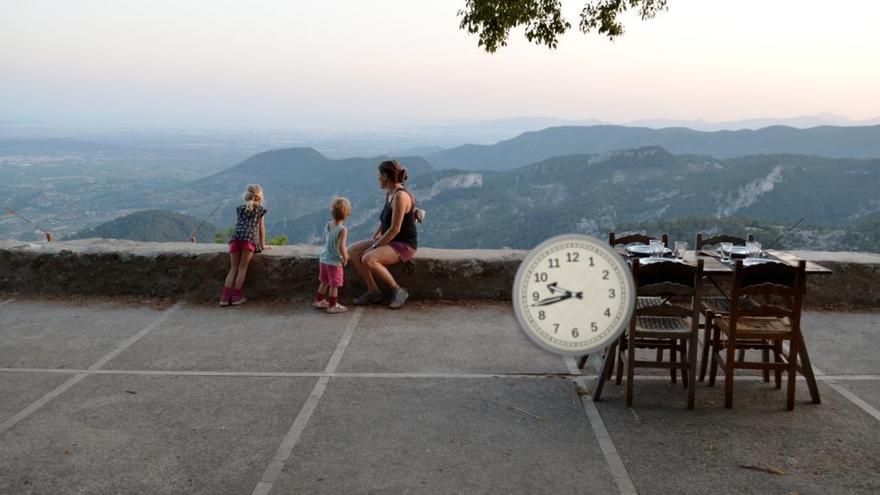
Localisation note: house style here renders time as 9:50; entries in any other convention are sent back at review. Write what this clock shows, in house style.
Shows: 9:43
